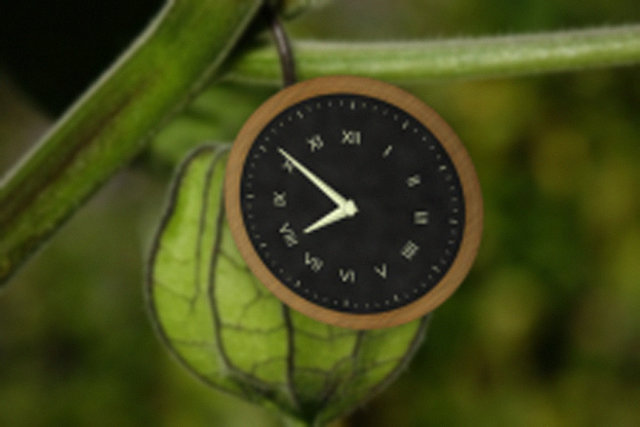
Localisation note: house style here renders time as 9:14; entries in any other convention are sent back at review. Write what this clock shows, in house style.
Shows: 7:51
